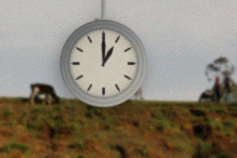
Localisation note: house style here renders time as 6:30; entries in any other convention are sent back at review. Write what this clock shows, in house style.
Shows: 1:00
